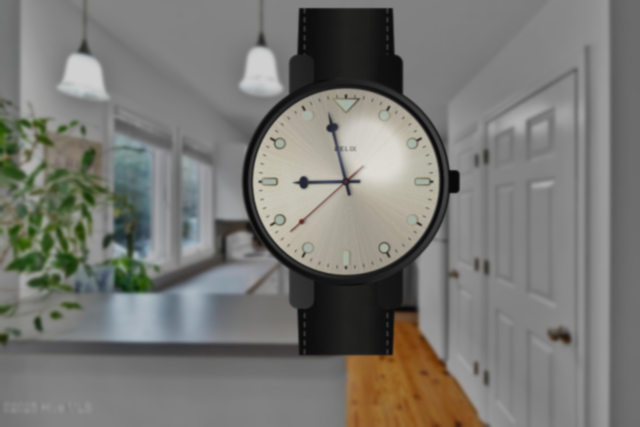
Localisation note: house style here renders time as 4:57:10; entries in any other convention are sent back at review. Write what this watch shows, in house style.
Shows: 8:57:38
